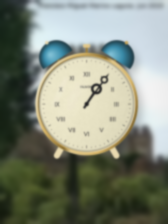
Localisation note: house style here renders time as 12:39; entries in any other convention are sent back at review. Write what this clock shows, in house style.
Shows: 1:06
